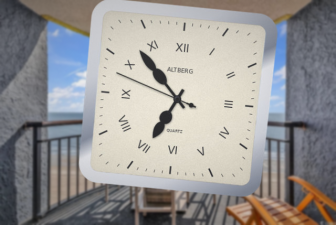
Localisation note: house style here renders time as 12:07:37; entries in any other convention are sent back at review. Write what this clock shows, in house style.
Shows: 6:52:48
